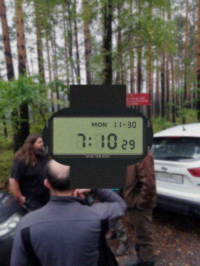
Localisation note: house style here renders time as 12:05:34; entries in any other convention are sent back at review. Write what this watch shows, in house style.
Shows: 7:10:29
